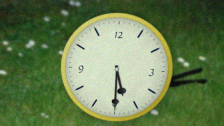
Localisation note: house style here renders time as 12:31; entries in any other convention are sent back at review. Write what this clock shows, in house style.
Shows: 5:30
